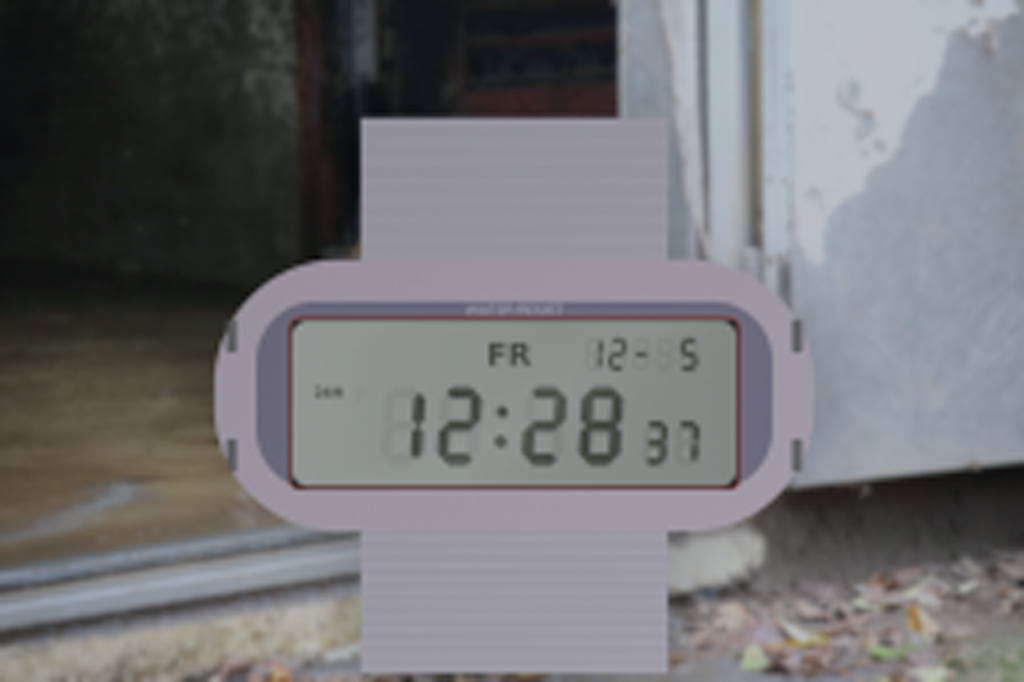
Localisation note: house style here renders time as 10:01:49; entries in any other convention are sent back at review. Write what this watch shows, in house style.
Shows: 12:28:37
